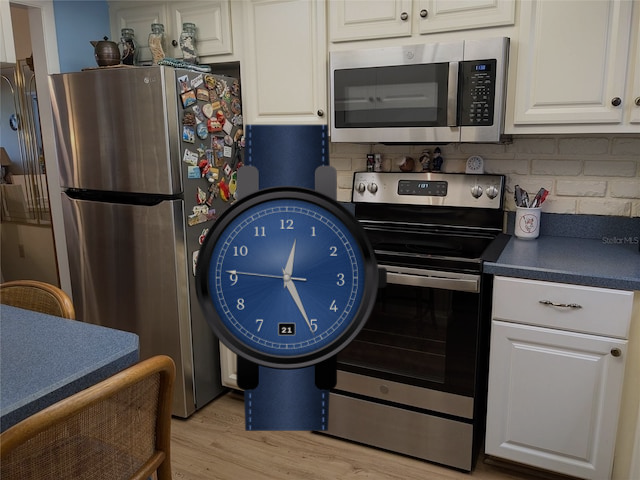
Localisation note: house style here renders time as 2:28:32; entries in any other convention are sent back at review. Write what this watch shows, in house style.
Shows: 12:25:46
